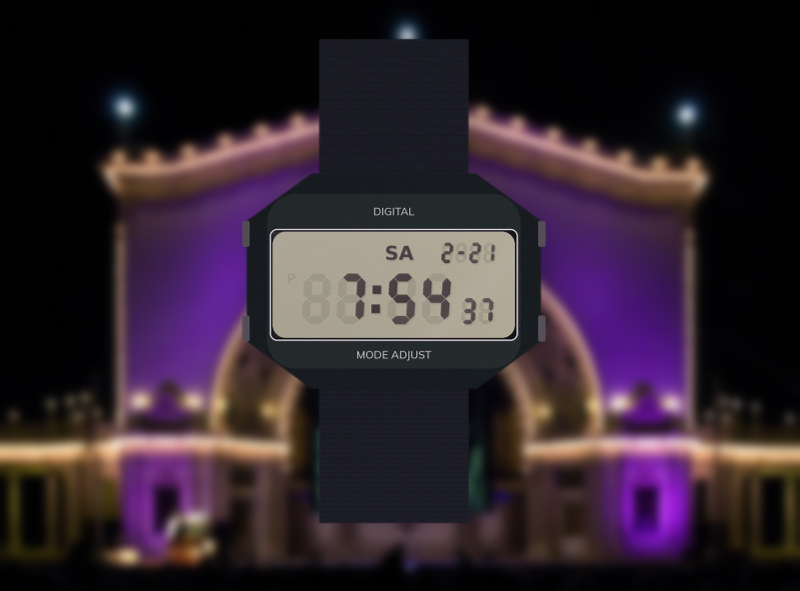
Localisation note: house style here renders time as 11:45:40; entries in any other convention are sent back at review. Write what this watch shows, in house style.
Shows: 7:54:37
